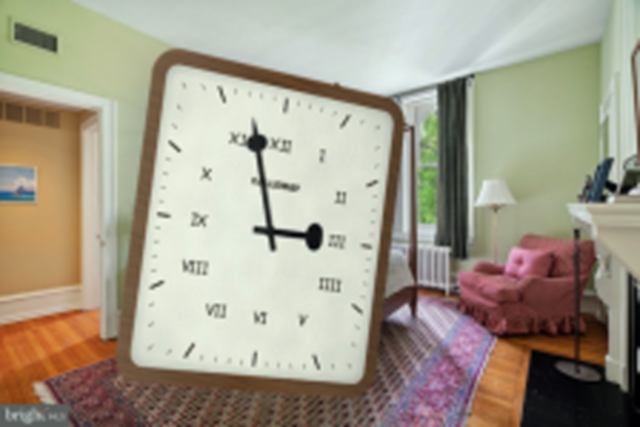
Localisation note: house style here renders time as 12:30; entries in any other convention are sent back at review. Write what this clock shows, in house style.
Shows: 2:57
